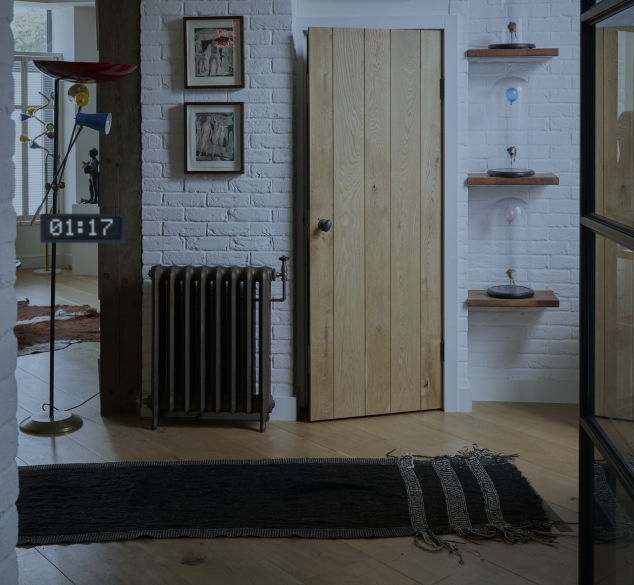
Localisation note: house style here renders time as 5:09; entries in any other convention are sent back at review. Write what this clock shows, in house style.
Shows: 1:17
